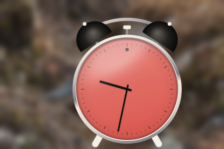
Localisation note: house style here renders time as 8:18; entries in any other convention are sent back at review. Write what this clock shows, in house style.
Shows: 9:32
